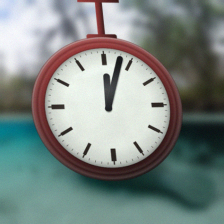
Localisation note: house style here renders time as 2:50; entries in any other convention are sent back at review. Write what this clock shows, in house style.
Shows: 12:03
